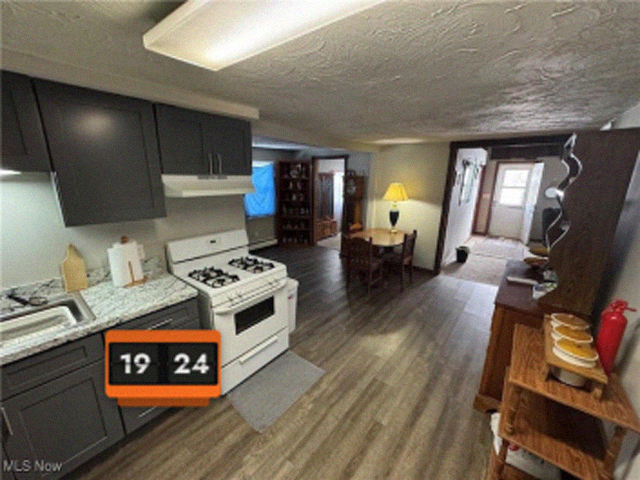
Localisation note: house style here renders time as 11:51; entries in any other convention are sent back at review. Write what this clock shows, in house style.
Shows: 19:24
